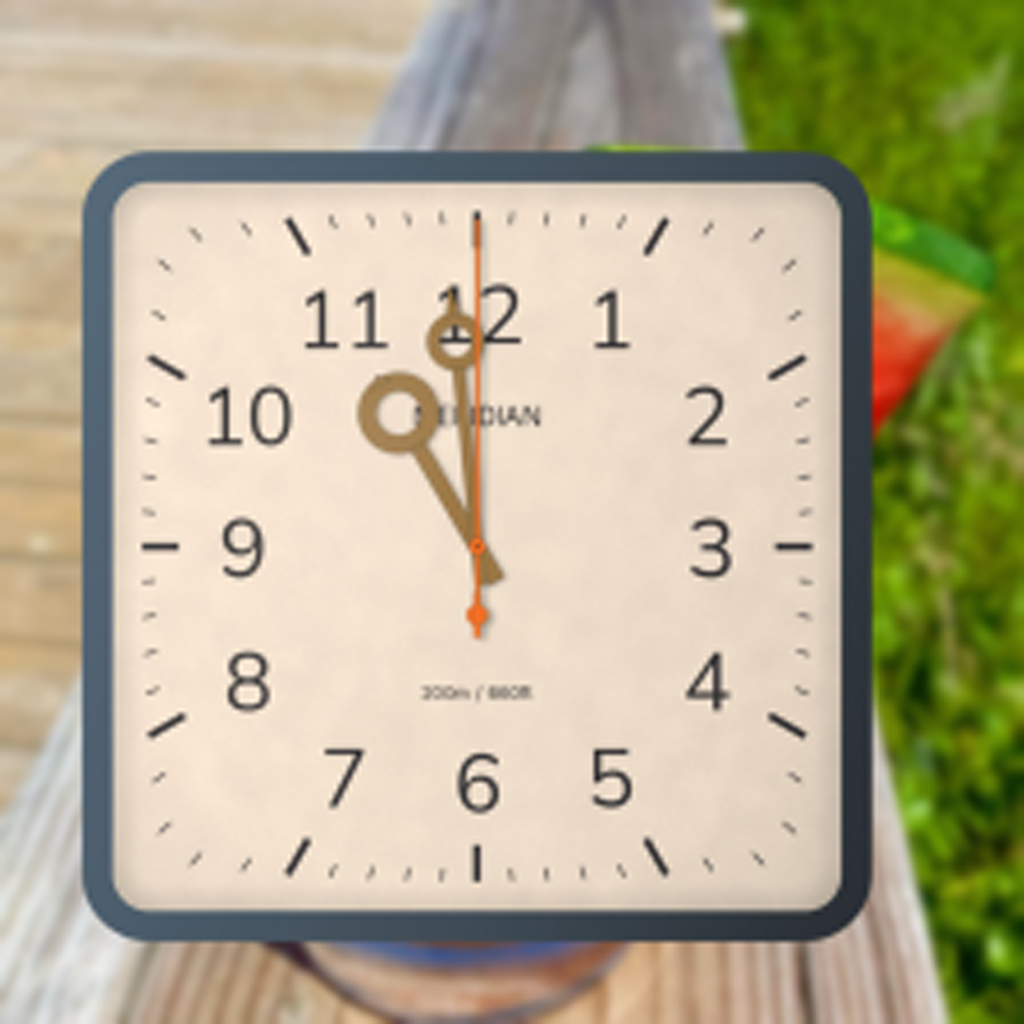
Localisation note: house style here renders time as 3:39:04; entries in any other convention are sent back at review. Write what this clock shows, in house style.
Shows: 10:59:00
